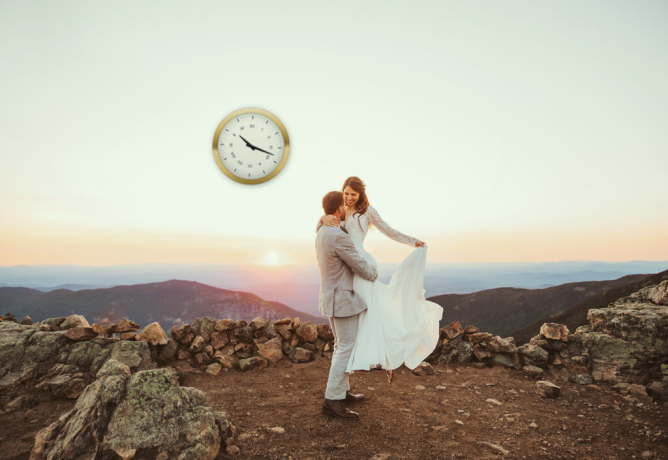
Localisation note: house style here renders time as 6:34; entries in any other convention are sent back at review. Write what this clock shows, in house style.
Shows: 10:18
